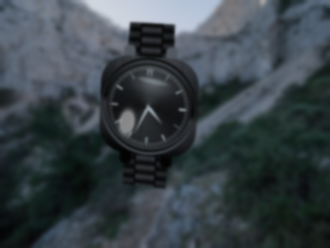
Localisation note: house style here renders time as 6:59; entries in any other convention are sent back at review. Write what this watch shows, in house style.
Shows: 4:34
